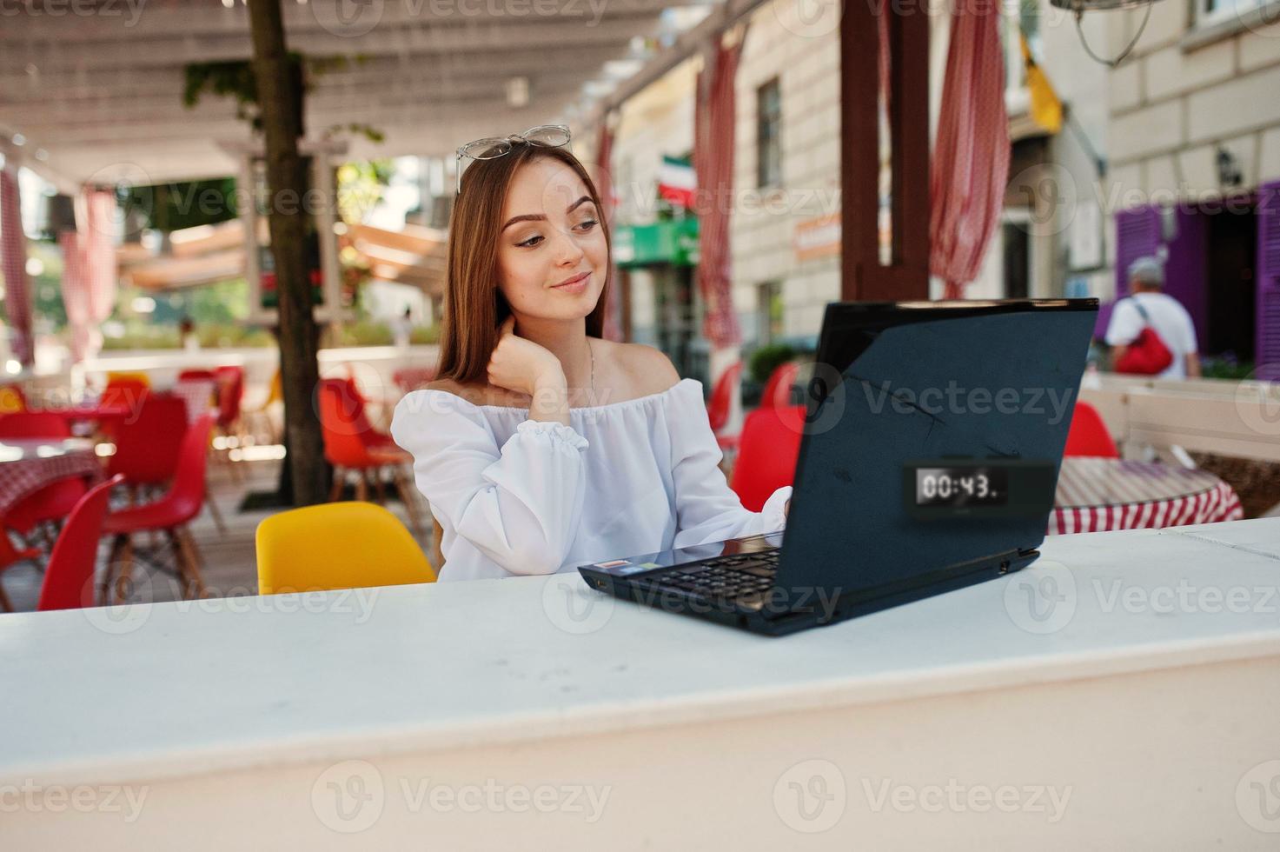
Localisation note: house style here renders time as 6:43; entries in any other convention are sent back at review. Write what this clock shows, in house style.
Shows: 0:43
